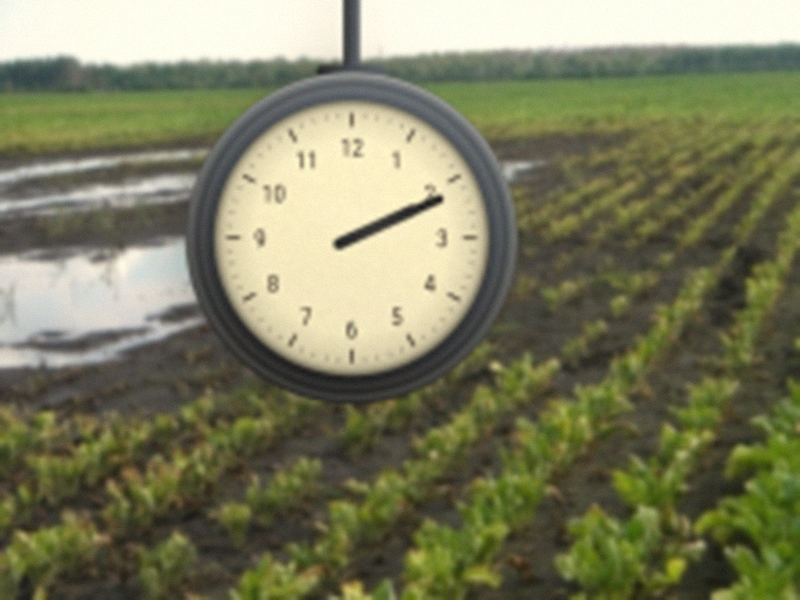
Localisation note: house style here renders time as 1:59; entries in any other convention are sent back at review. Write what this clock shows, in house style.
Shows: 2:11
